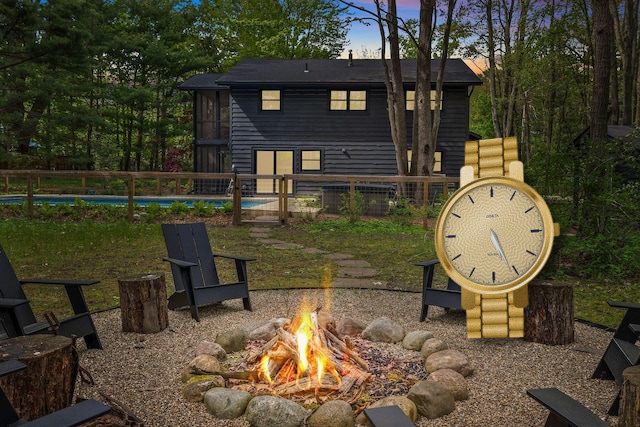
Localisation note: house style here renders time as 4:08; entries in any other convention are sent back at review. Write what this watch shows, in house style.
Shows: 5:26
